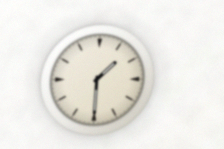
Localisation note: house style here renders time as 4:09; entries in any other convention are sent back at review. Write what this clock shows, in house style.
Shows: 1:30
